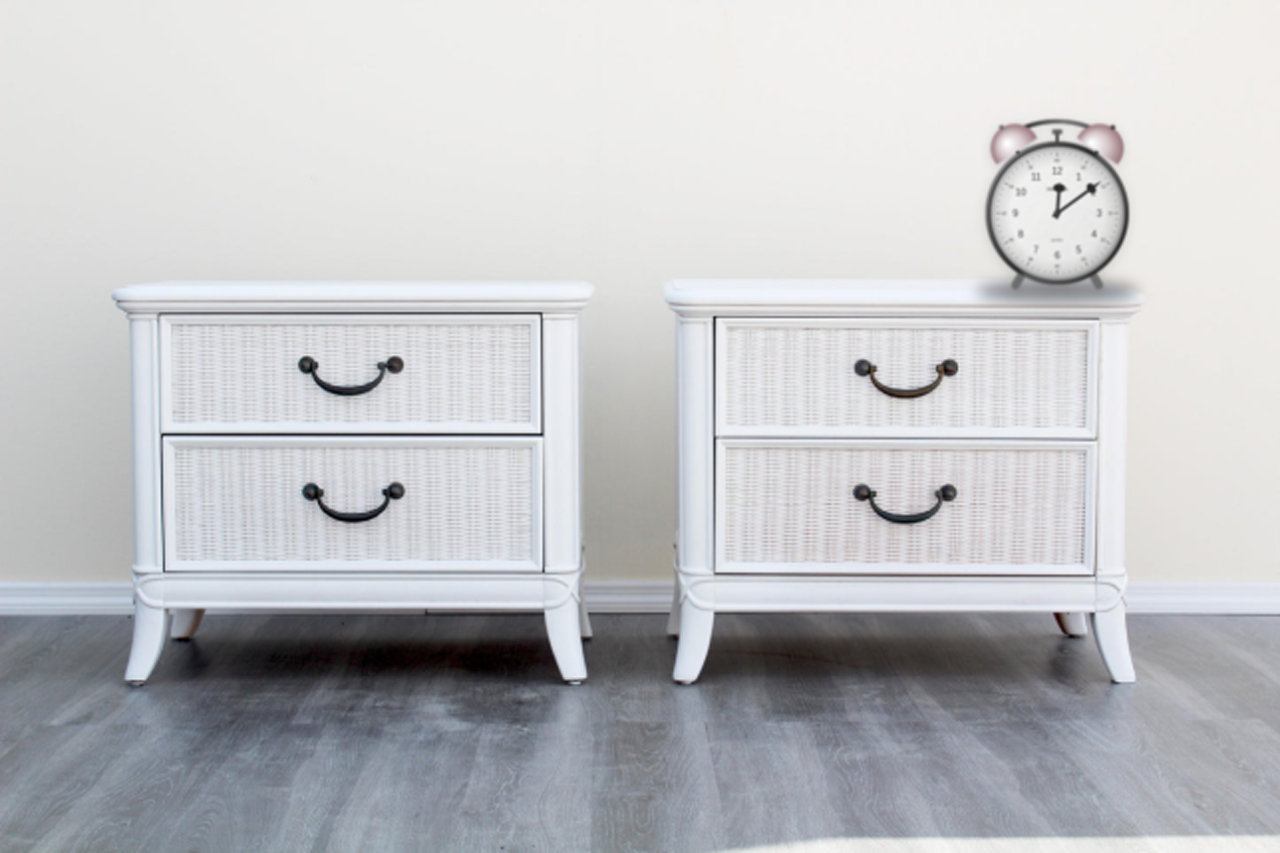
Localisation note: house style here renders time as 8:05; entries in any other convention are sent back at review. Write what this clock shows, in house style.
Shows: 12:09
